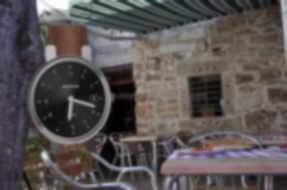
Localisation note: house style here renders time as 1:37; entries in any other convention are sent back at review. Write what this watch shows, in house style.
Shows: 6:18
